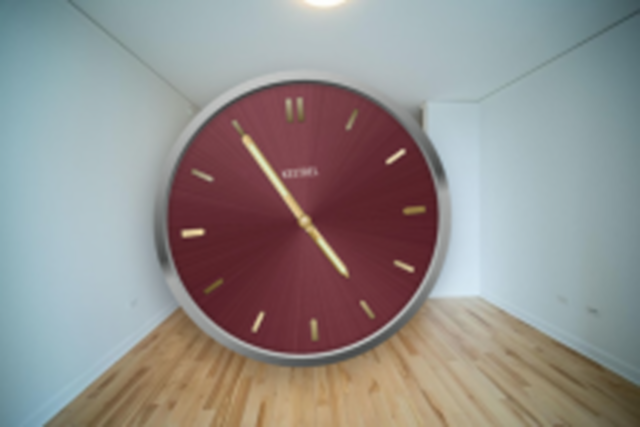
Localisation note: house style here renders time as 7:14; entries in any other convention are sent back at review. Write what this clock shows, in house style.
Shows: 4:55
